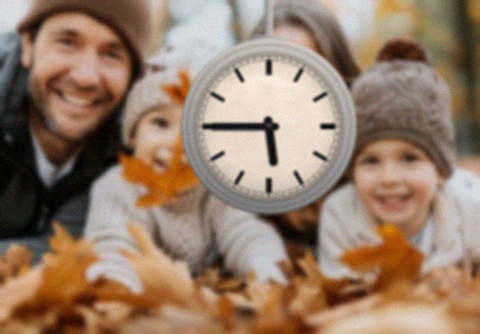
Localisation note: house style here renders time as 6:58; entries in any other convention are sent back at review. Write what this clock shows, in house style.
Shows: 5:45
